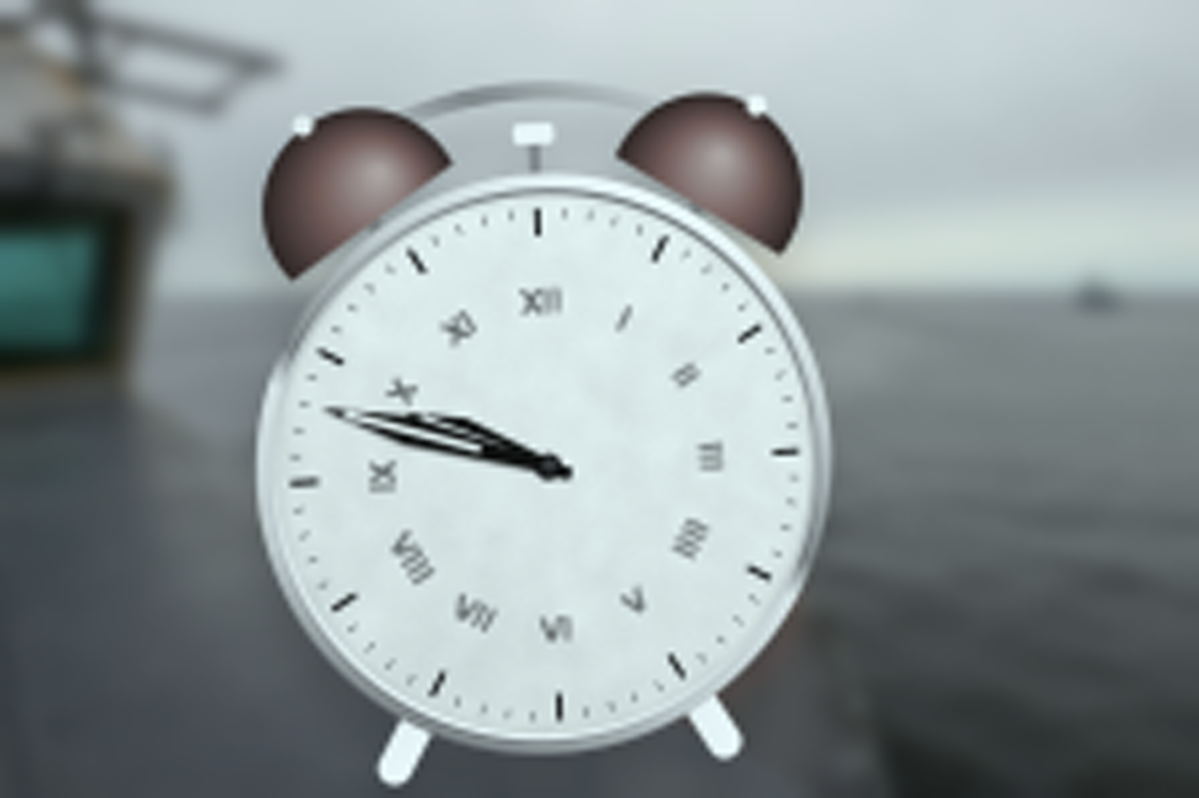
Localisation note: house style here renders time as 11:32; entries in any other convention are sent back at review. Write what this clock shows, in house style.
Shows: 9:48
